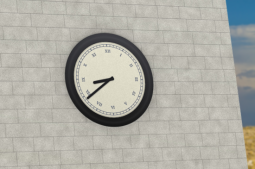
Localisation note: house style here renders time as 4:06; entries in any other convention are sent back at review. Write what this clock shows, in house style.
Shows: 8:39
